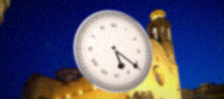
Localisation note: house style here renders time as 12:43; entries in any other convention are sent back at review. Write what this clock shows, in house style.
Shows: 5:21
